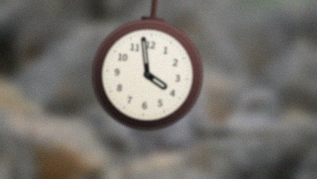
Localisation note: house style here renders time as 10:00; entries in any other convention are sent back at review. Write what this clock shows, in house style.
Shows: 3:58
